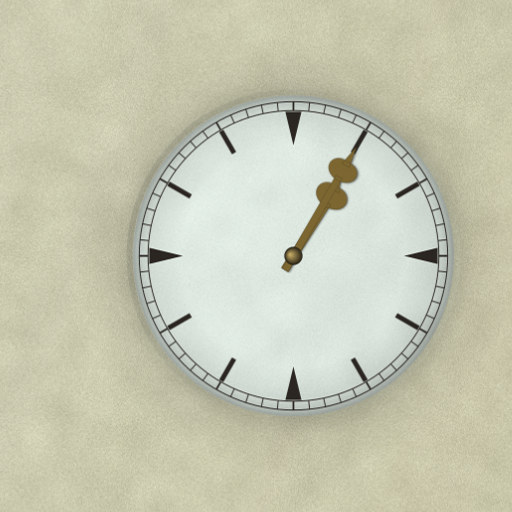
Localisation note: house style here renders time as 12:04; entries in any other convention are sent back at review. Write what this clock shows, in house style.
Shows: 1:05
